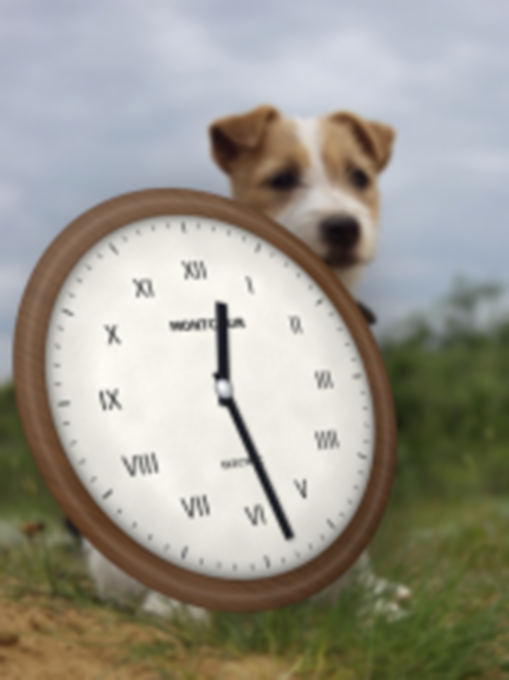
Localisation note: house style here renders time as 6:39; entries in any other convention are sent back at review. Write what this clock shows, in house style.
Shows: 12:28
